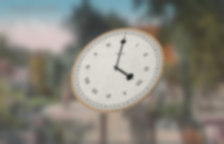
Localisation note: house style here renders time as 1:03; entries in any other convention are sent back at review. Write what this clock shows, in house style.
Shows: 4:00
